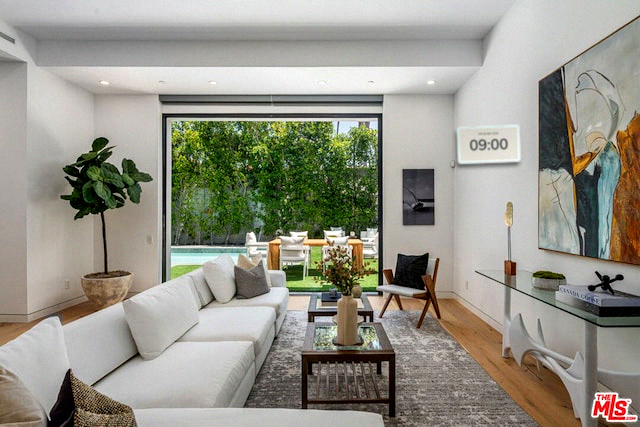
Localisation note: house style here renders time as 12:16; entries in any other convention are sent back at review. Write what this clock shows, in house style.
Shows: 9:00
